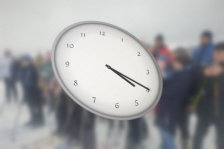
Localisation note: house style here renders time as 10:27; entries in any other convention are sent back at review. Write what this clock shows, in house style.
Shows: 4:20
